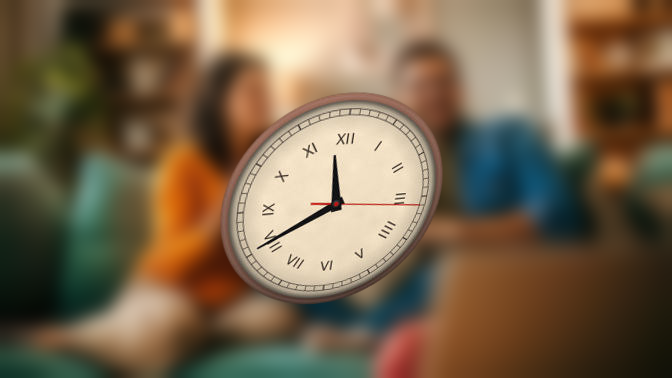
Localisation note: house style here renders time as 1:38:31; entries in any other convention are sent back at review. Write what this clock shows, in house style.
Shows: 11:40:16
